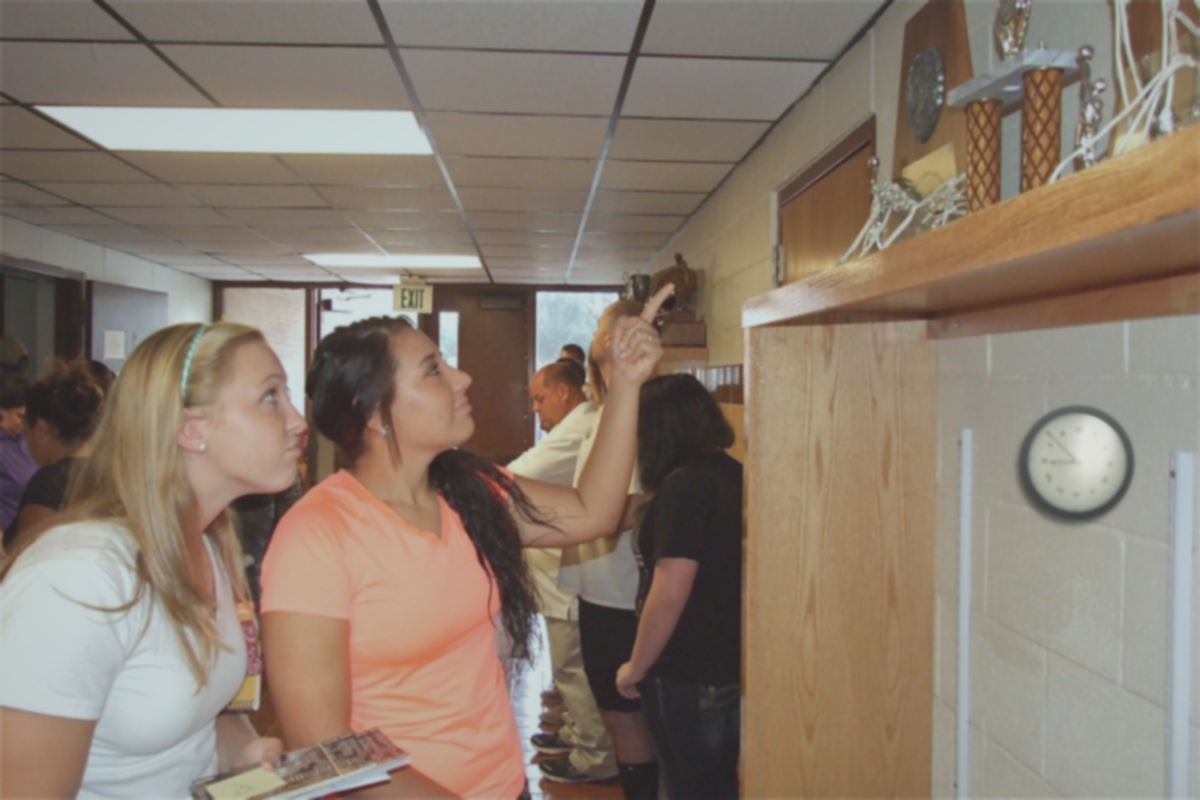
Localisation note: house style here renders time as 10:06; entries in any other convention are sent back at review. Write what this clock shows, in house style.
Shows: 8:52
